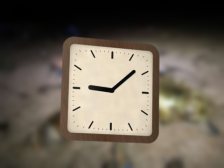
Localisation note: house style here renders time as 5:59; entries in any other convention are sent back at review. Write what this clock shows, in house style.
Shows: 9:08
